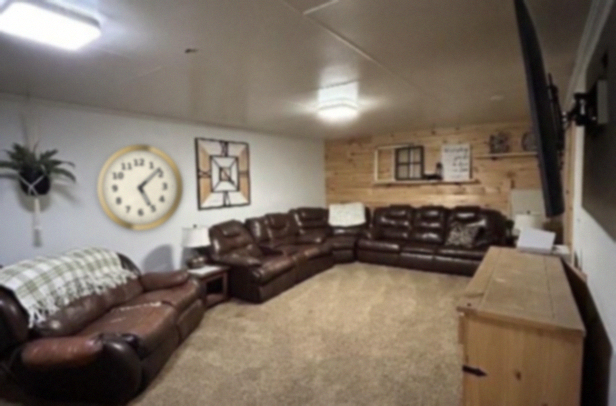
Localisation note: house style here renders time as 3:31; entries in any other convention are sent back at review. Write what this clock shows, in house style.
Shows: 5:08
